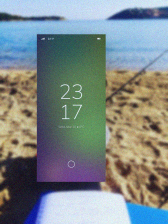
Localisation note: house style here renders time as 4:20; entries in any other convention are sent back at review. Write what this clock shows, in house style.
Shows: 23:17
